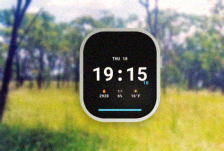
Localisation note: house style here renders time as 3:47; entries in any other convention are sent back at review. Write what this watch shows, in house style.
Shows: 19:15
